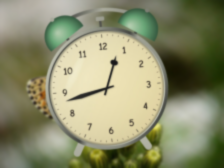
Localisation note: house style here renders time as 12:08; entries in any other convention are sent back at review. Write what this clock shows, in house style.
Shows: 12:43
